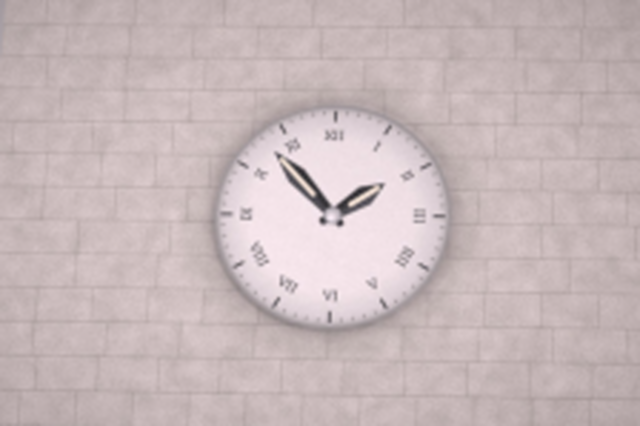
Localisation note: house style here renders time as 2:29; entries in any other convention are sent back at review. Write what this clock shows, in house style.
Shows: 1:53
